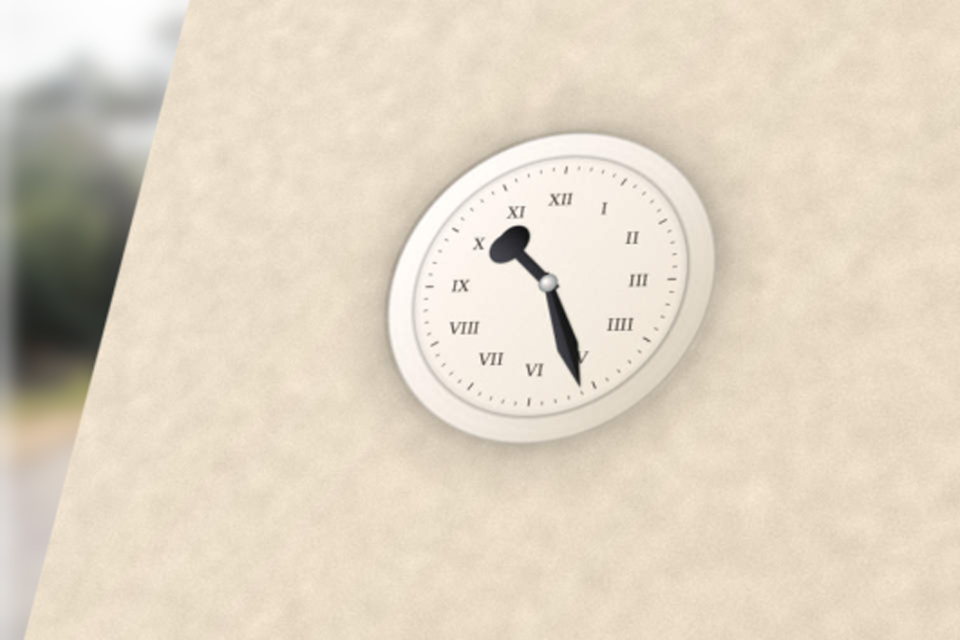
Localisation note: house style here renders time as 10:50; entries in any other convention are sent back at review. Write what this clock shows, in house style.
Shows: 10:26
